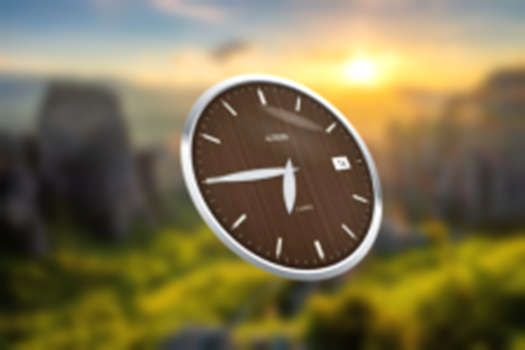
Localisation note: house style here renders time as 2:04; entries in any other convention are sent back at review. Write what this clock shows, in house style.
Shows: 6:45
